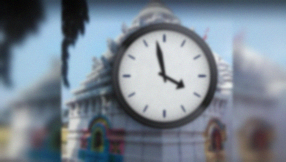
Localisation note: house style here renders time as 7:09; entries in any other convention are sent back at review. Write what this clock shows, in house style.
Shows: 3:58
